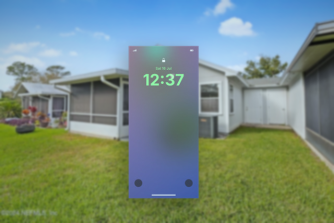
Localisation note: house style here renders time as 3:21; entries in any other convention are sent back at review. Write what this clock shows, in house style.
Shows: 12:37
